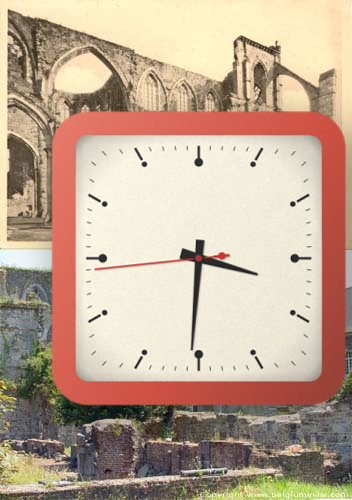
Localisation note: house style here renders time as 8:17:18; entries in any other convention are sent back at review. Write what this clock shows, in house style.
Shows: 3:30:44
